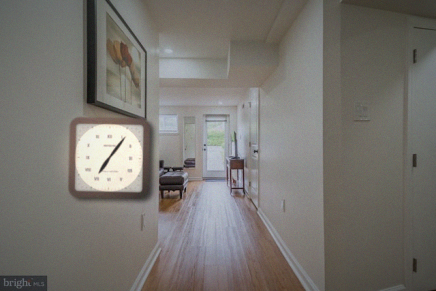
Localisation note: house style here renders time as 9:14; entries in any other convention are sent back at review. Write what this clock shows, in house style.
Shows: 7:06
